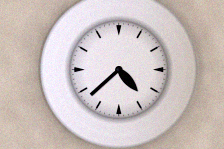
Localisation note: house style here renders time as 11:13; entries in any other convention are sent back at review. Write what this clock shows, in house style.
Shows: 4:38
